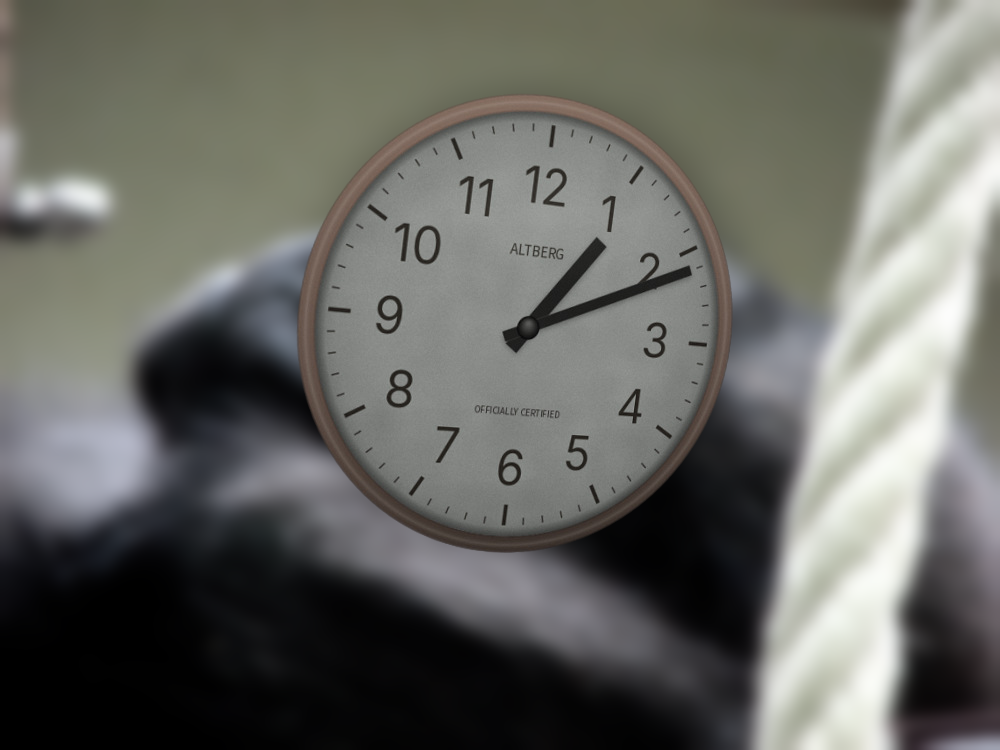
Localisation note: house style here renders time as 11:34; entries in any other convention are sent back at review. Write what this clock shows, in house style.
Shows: 1:11
